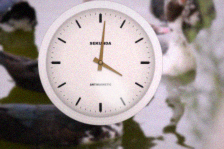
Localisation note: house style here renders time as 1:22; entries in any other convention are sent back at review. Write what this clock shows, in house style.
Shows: 4:01
